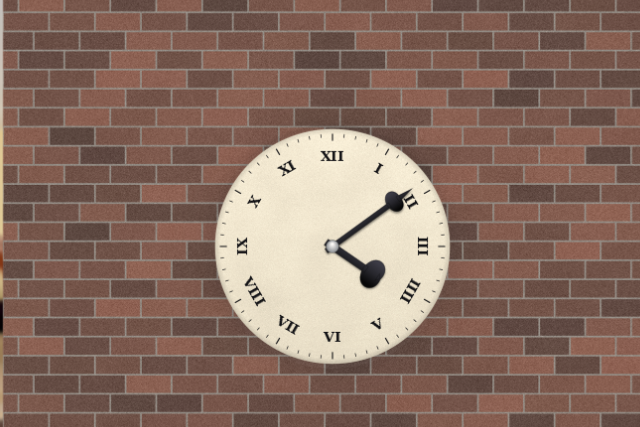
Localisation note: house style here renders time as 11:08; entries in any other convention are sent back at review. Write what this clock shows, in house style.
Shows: 4:09
